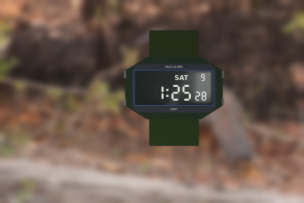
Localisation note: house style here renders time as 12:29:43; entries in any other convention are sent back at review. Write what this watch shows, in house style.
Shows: 1:25:28
